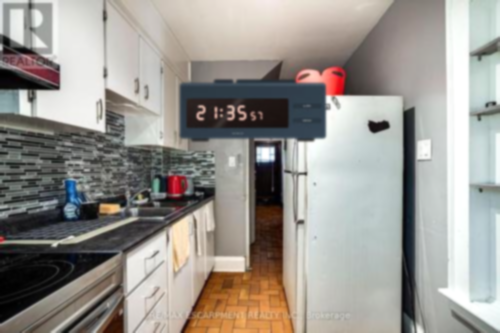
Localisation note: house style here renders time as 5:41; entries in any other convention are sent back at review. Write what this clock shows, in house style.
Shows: 21:35
